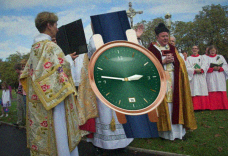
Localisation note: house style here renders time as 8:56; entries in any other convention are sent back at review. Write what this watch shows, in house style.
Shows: 2:47
